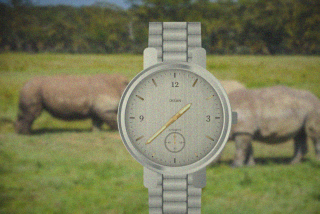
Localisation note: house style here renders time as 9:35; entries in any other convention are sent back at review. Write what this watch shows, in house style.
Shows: 1:38
